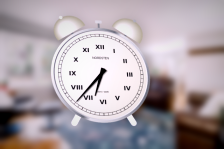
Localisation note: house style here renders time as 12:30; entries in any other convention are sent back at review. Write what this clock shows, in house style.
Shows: 6:37
